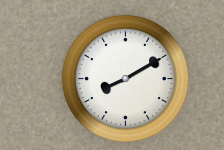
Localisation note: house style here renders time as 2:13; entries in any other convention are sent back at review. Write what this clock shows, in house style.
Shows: 8:10
